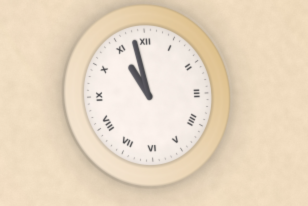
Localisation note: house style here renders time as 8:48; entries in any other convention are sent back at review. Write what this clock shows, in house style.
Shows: 10:58
